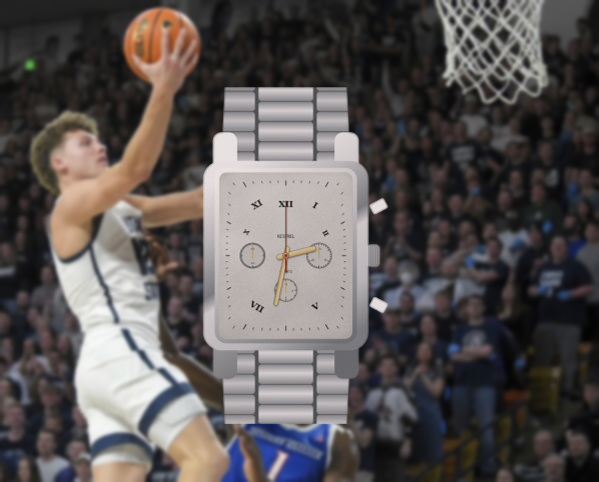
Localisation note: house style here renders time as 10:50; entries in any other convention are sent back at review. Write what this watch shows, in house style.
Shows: 2:32
